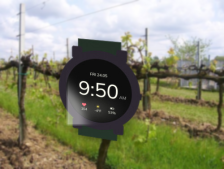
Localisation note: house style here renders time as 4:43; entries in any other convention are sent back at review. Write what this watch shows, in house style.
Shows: 9:50
